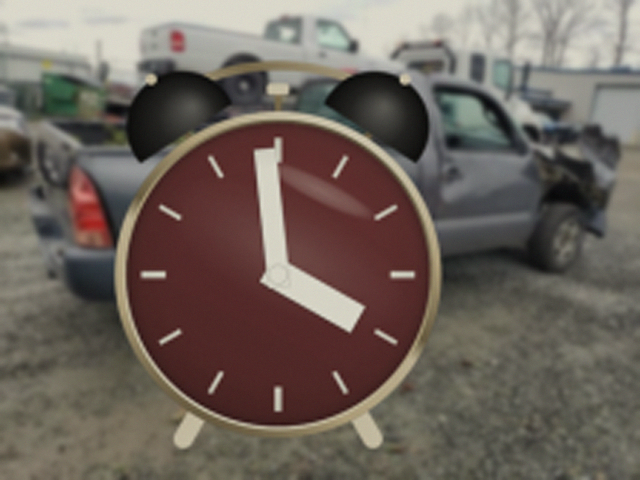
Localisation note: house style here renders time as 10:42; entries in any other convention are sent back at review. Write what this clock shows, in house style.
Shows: 3:59
